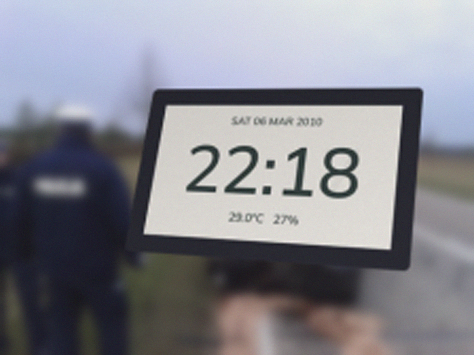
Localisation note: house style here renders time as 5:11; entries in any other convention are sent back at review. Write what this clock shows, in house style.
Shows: 22:18
